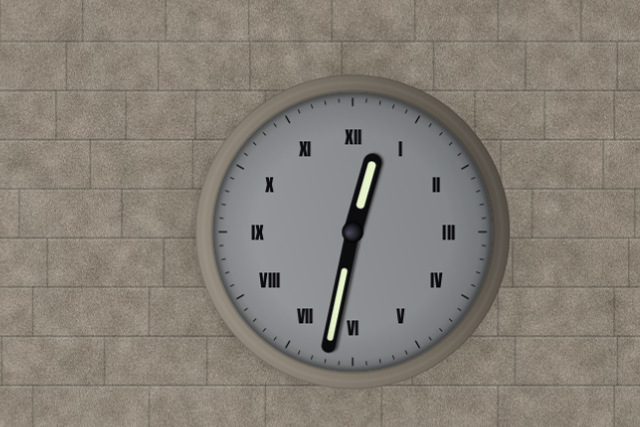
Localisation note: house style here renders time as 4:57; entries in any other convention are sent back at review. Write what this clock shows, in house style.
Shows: 12:32
